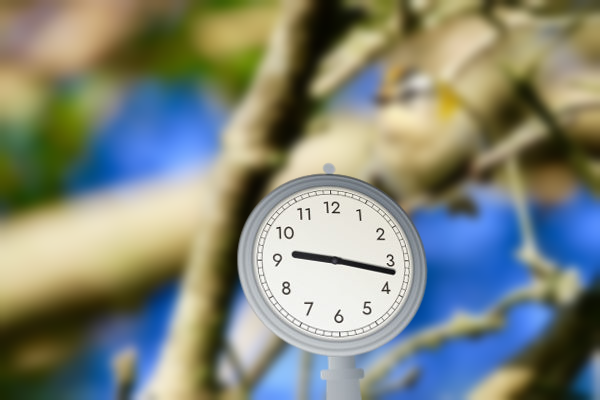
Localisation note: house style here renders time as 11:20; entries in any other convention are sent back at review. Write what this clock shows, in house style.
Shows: 9:17
